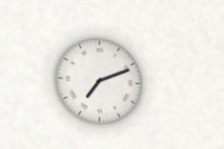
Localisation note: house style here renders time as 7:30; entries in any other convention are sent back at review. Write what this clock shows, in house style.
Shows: 7:11
